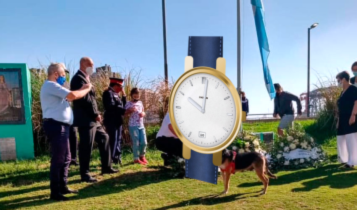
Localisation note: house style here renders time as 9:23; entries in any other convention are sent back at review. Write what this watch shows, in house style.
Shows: 10:01
